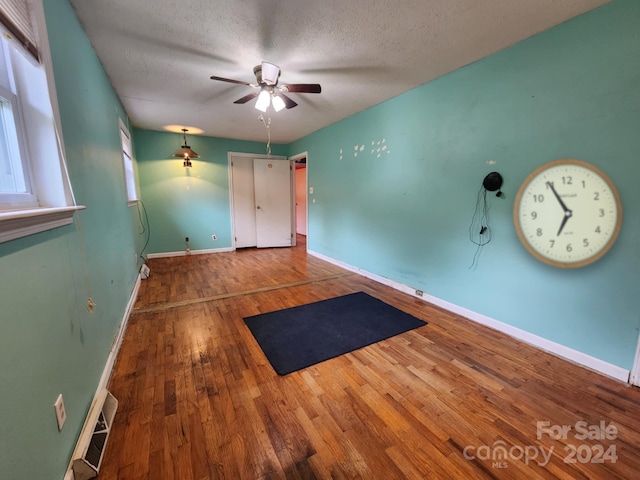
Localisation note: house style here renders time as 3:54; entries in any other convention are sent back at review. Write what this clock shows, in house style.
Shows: 6:55
